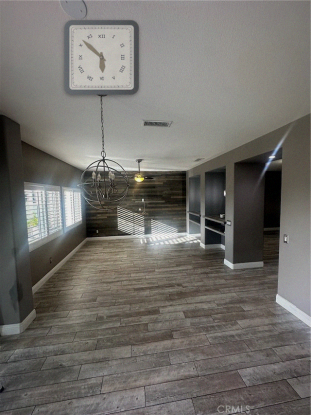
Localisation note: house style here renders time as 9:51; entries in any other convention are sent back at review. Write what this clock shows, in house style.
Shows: 5:52
